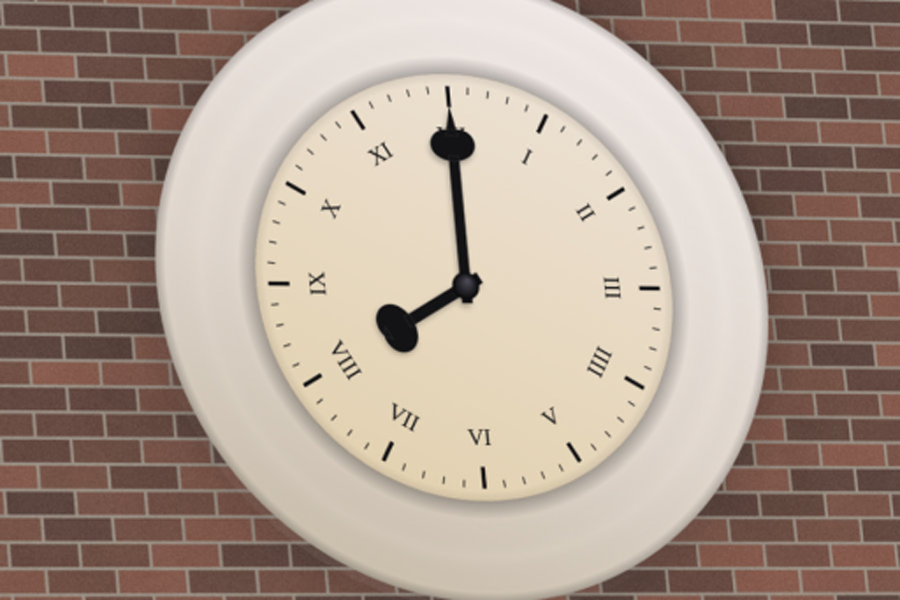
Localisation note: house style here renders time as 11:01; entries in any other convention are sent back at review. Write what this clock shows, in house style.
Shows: 8:00
